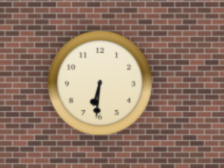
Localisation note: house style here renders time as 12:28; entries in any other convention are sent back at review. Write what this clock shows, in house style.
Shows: 6:31
